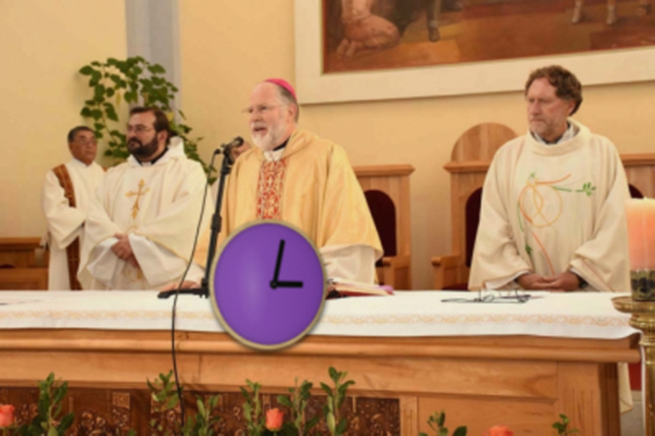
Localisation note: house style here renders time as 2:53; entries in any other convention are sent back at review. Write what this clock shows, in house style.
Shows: 3:02
